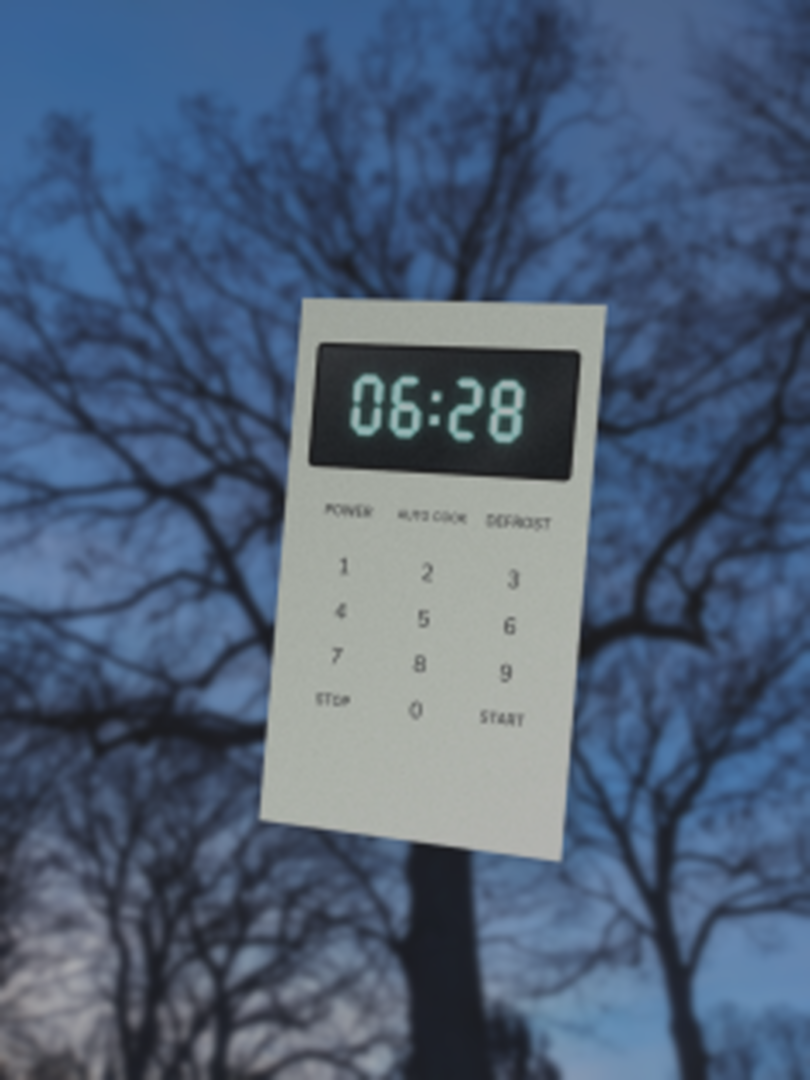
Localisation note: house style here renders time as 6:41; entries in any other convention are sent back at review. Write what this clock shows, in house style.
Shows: 6:28
